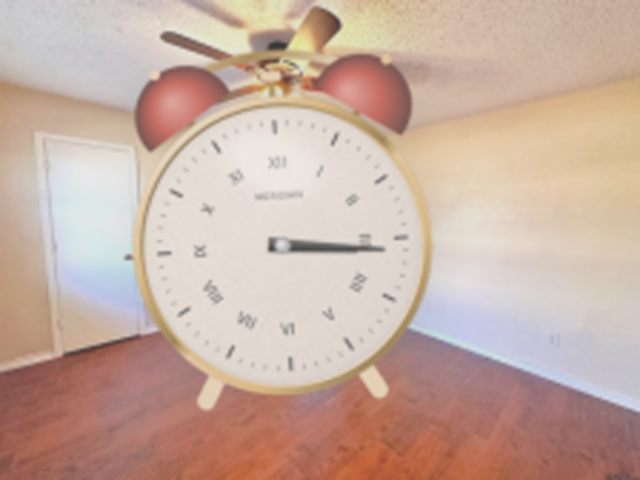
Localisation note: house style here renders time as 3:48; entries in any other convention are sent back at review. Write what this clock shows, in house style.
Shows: 3:16
